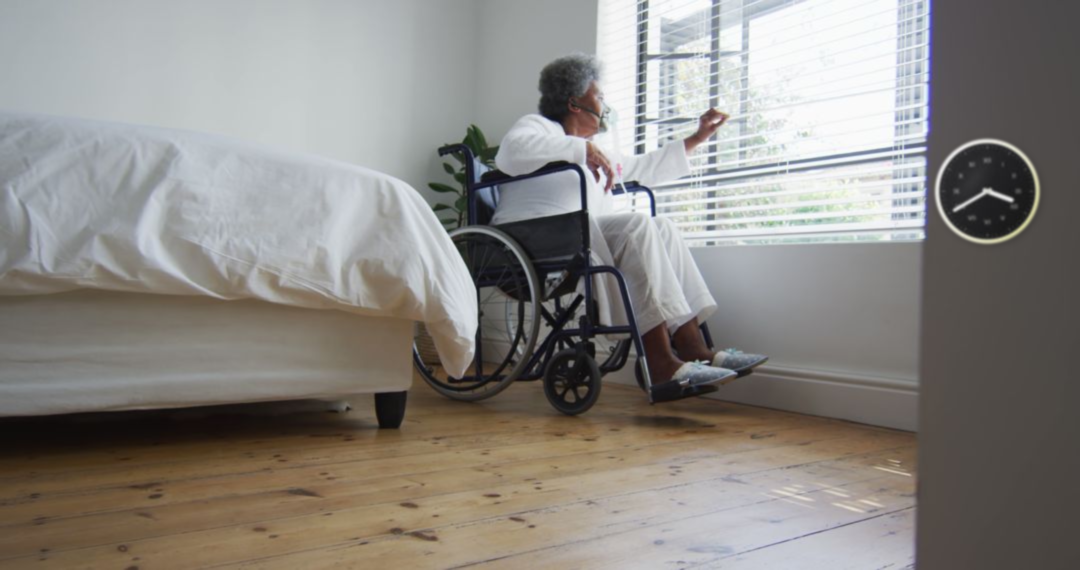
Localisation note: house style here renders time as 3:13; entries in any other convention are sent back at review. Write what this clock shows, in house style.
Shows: 3:40
